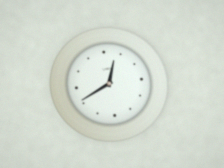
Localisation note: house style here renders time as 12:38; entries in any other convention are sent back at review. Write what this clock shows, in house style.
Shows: 12:41
